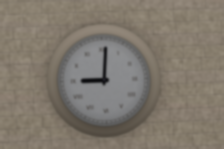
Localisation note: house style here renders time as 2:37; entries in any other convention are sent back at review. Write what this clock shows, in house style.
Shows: 9:01
